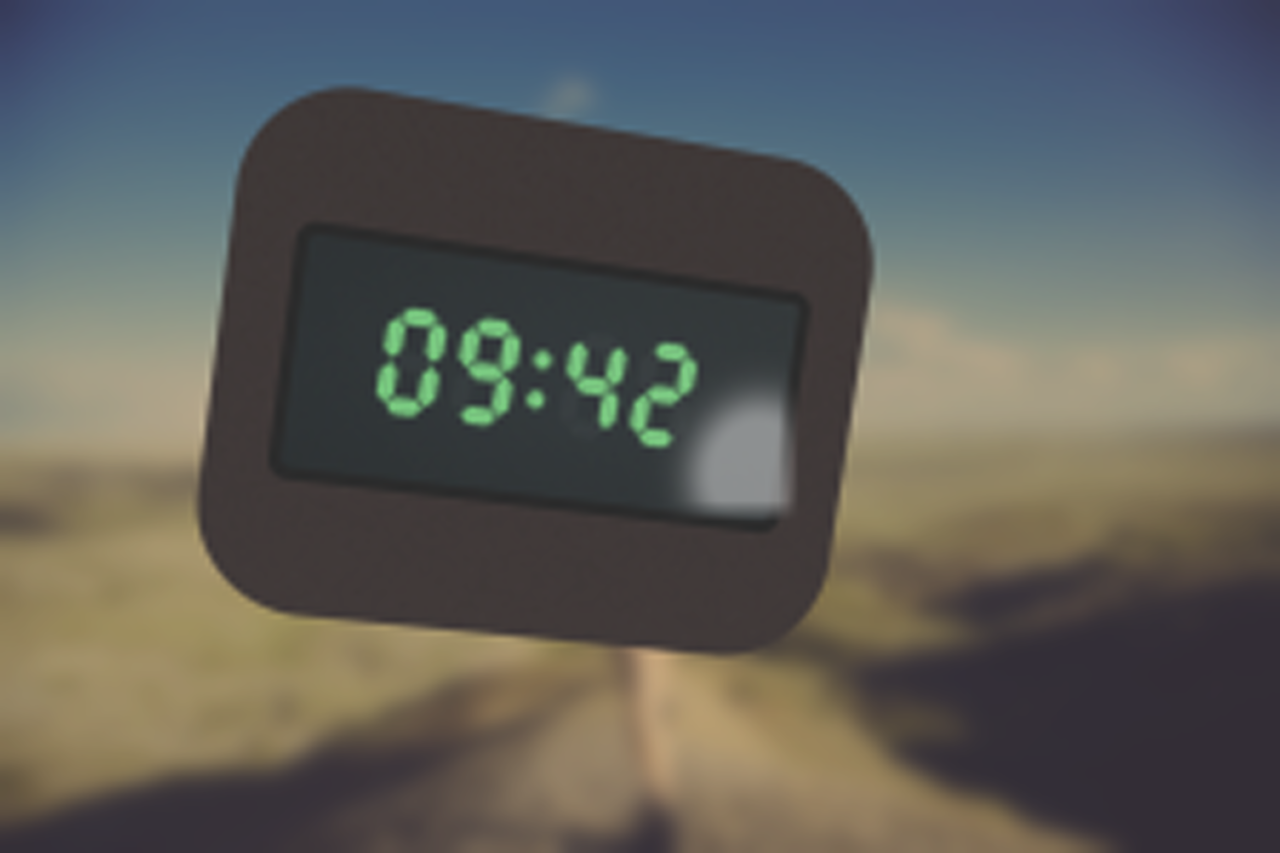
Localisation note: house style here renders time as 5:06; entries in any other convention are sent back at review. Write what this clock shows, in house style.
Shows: 9:42
